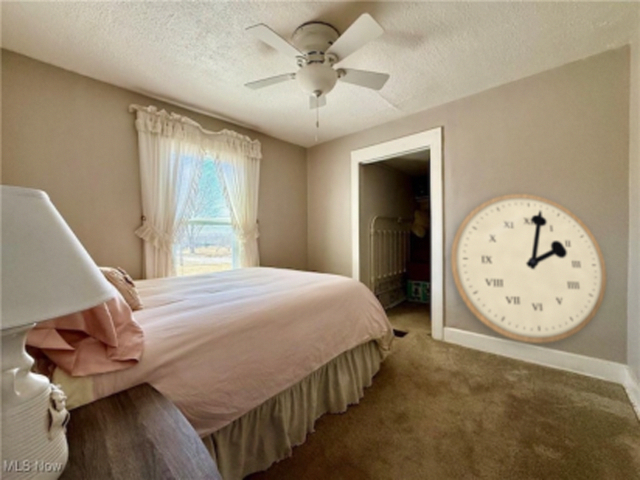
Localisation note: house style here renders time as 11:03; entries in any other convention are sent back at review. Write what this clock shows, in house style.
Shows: 2:02
